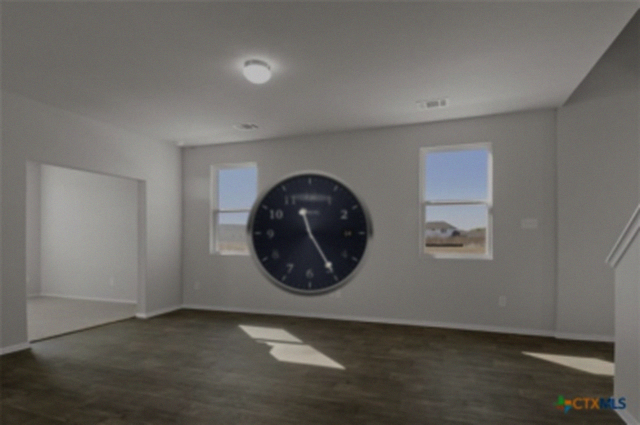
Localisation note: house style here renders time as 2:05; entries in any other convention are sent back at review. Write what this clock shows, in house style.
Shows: 11:25
